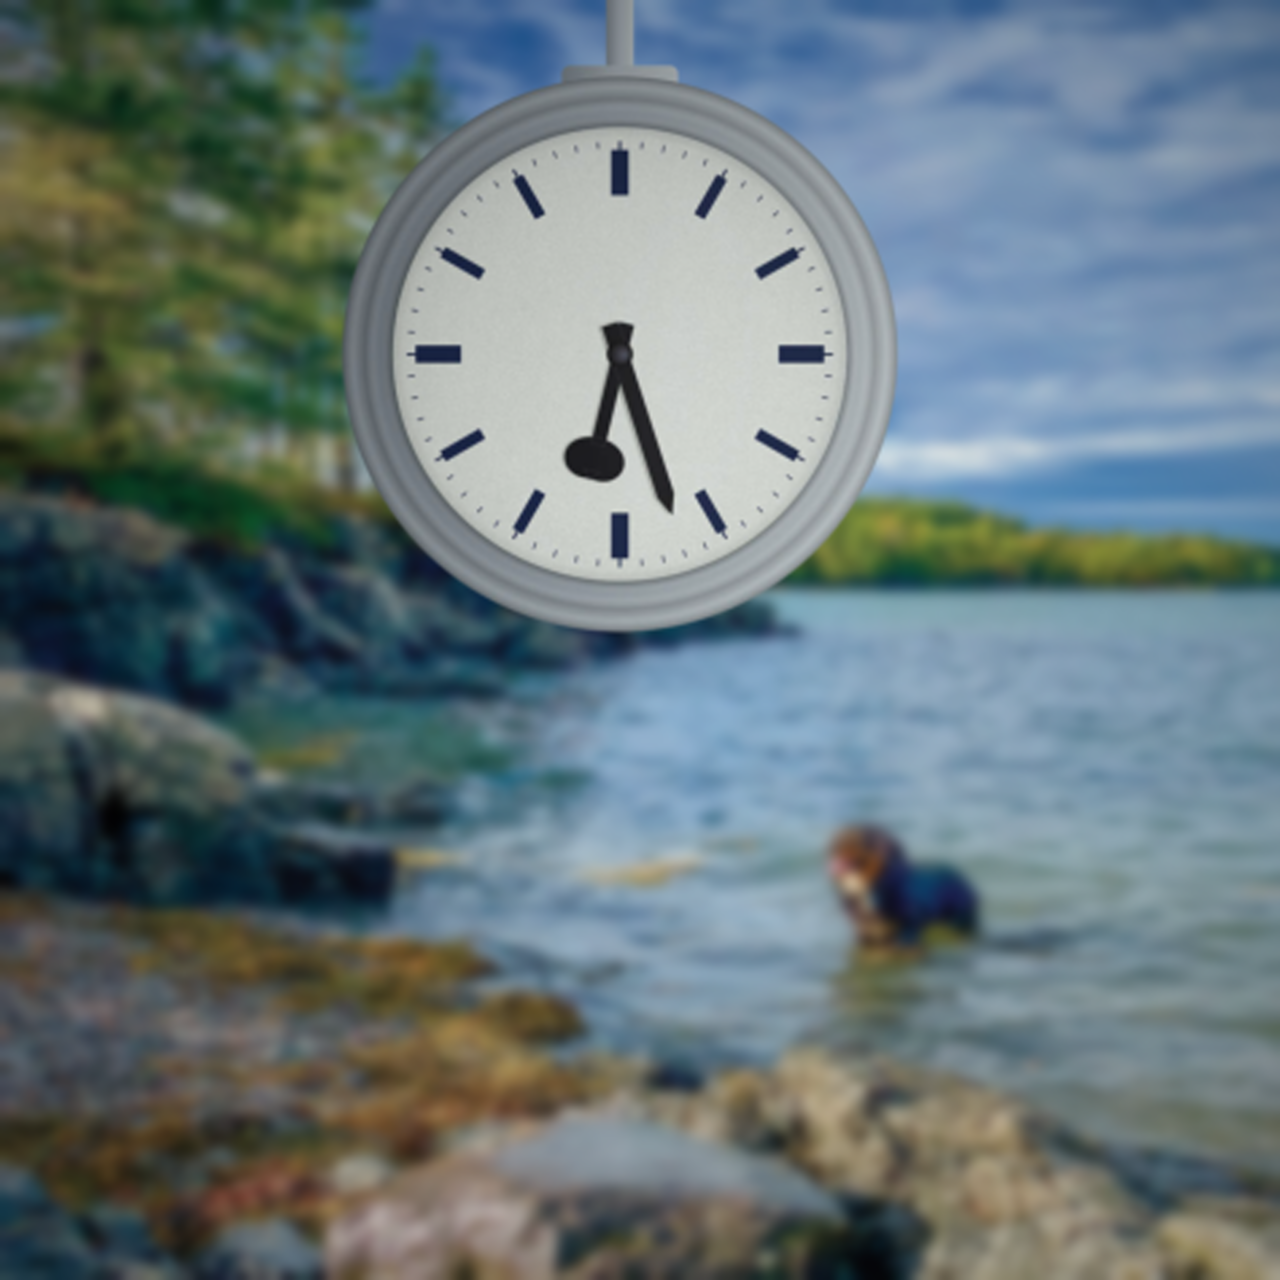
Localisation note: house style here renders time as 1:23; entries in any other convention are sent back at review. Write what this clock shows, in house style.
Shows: 6:27
